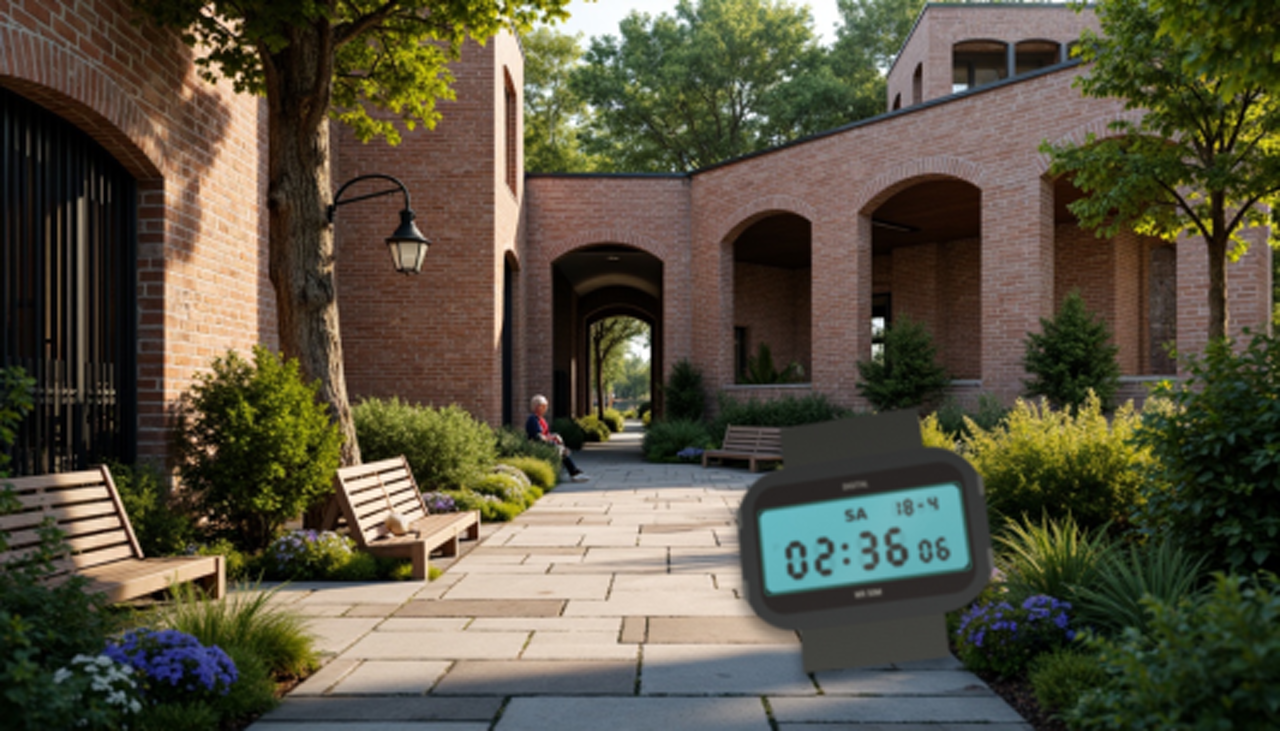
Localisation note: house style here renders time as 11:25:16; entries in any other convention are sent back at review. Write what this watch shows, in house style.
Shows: 2:36:06
